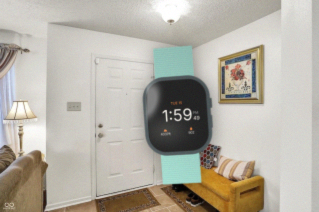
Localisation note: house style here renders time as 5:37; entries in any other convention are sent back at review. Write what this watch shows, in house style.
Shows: 1:59
